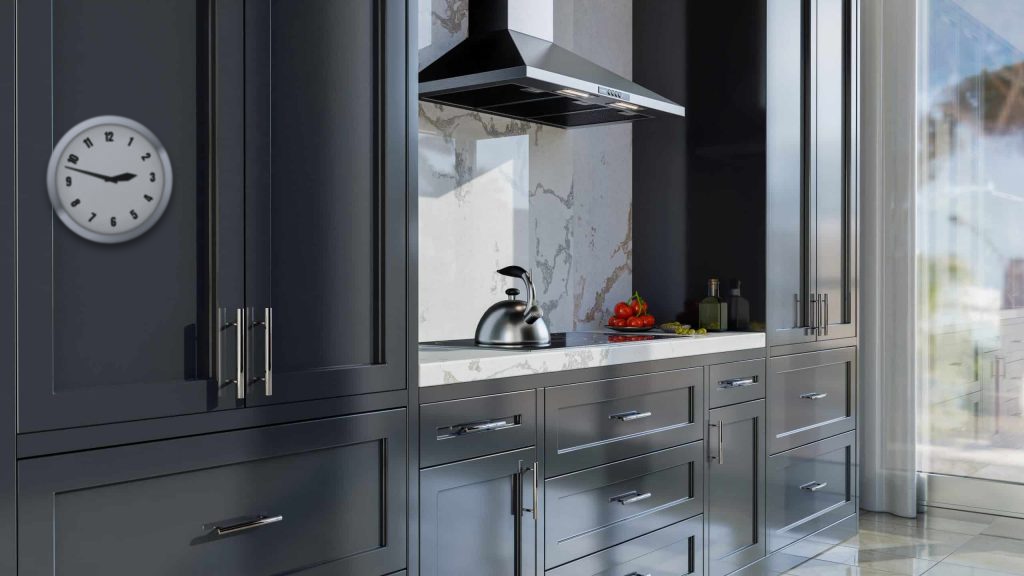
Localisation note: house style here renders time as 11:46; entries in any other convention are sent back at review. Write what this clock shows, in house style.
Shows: 2:48
